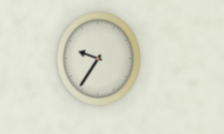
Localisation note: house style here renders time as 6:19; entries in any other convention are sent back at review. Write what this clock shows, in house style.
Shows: 9:36
